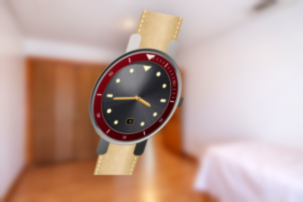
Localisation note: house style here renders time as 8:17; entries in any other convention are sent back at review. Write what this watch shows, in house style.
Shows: 3:44
